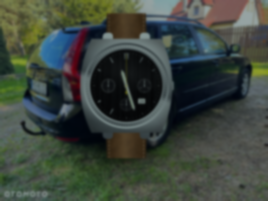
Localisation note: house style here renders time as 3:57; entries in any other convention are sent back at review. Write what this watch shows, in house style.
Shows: 11:27
